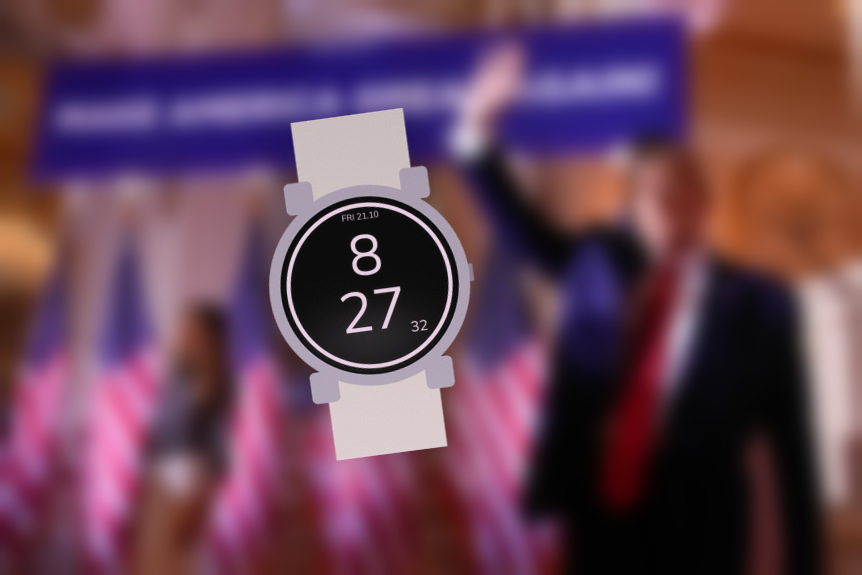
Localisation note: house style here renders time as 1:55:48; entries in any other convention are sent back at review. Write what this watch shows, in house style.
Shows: 8:27:32
